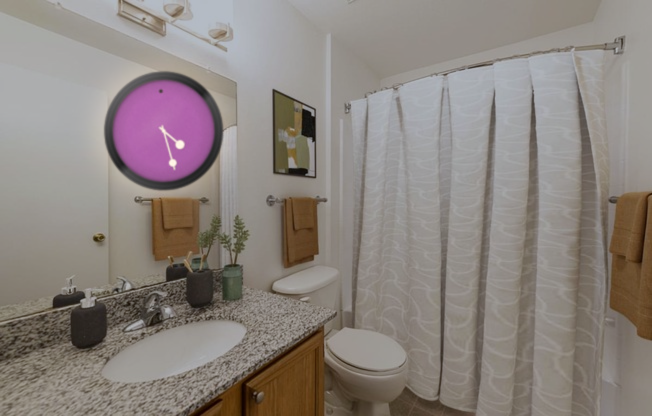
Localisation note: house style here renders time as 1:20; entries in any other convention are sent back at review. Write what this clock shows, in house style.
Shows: 4:28
